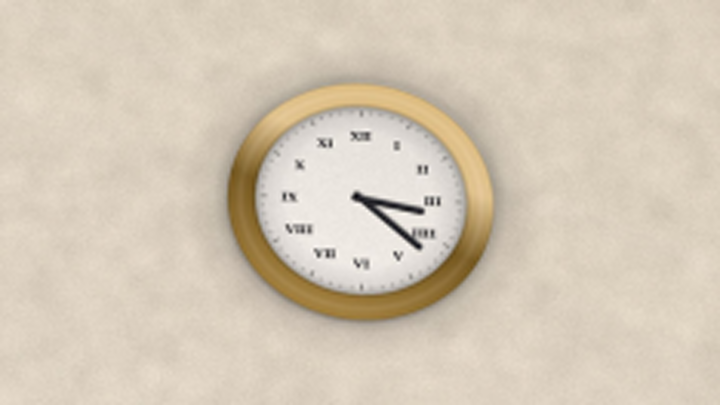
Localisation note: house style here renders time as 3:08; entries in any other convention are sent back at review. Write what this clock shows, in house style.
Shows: 3:22
